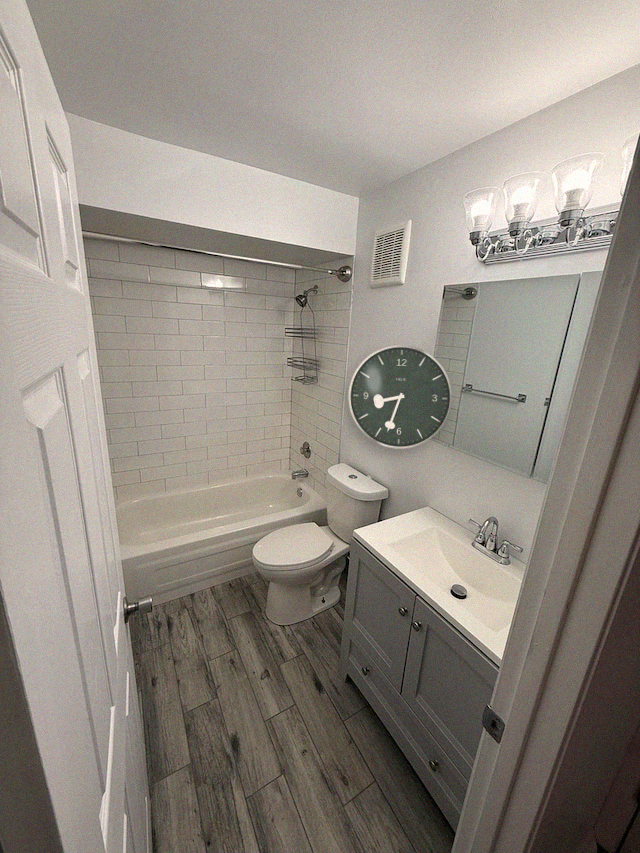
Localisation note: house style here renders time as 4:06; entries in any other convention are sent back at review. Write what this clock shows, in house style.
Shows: 8:33
